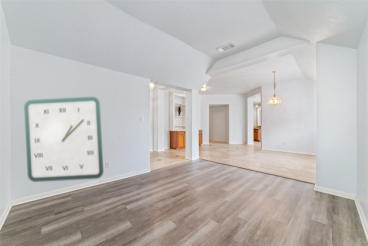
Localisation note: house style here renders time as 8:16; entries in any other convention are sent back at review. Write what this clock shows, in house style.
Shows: 1:08
